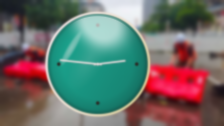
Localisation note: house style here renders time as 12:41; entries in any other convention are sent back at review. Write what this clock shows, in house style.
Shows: 2:46
